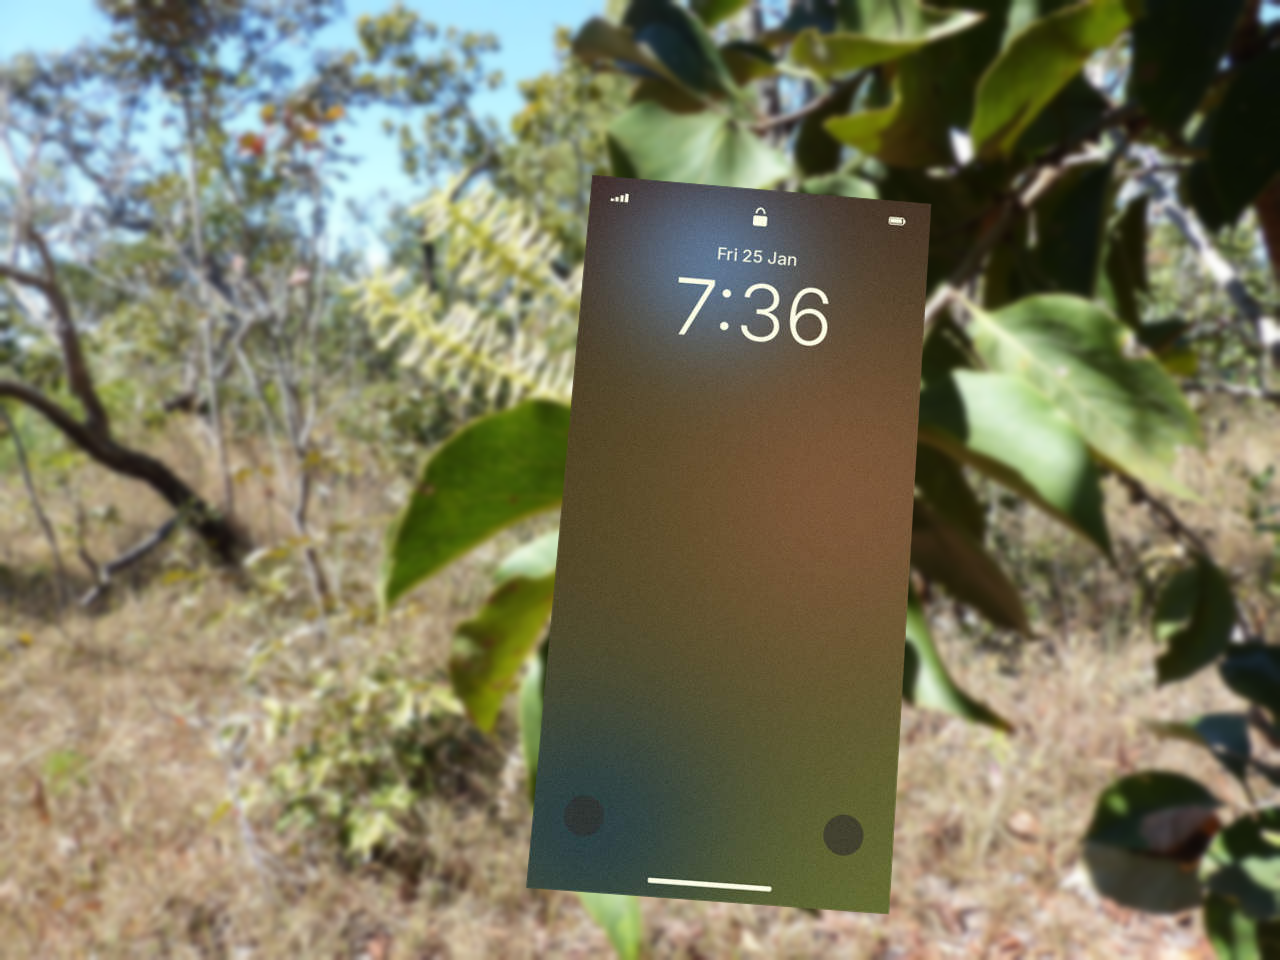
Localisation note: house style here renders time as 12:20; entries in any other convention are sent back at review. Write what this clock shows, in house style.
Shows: 7:36
